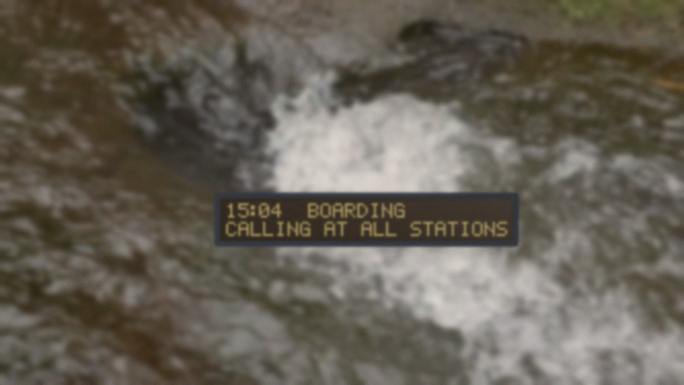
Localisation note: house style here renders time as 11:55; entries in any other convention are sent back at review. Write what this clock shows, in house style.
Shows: 15:04
